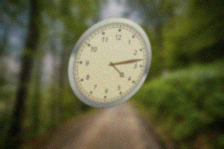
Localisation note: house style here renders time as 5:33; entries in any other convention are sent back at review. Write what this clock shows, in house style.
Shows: 4:13
